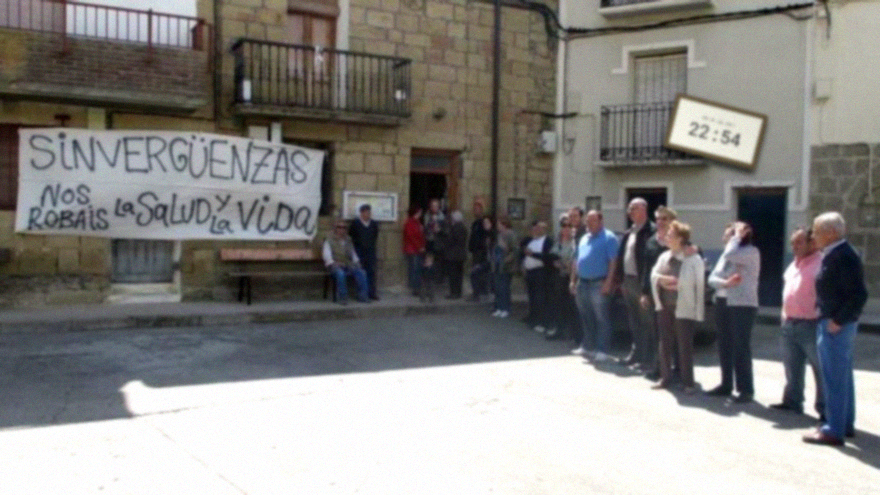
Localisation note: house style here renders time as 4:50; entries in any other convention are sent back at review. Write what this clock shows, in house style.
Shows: 22:54
